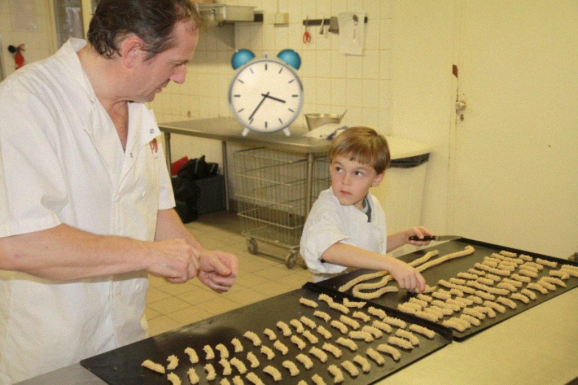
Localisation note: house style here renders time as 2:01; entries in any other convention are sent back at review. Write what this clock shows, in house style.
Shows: 3:36
